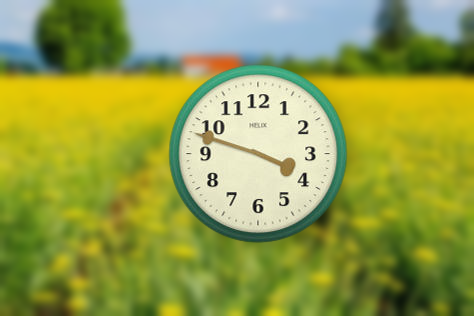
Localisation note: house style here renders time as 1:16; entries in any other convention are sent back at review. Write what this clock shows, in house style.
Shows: 3:48
